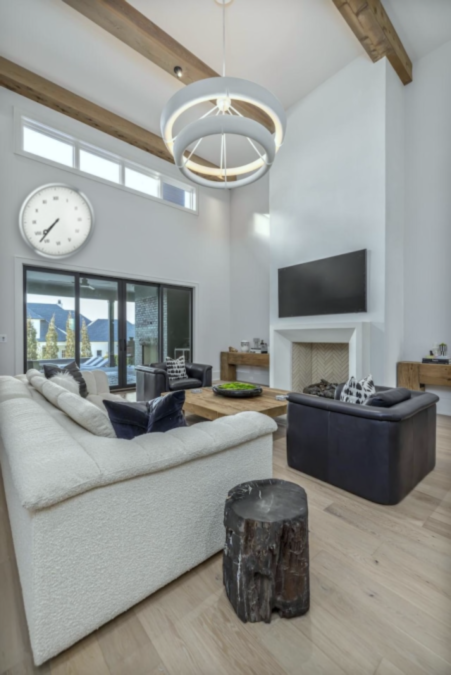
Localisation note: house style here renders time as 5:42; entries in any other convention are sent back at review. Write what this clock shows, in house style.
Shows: 7:37
